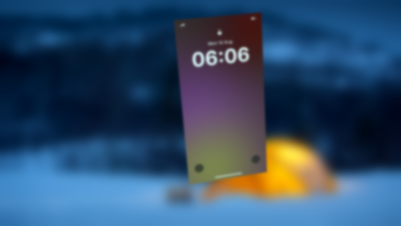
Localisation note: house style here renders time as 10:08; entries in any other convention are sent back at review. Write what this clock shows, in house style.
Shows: 6:06
